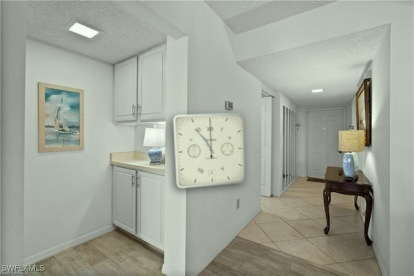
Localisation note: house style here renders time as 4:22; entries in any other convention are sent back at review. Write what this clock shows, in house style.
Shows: 10:54
